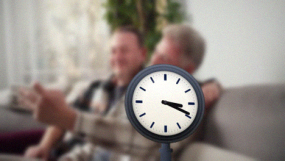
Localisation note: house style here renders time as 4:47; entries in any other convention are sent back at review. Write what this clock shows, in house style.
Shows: 3:19
